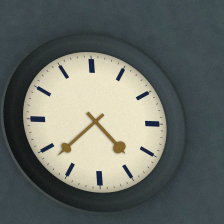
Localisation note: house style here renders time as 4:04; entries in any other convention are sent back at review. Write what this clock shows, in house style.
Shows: 4:38
